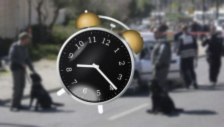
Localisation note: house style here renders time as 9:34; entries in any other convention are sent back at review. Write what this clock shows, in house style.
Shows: 8:19
